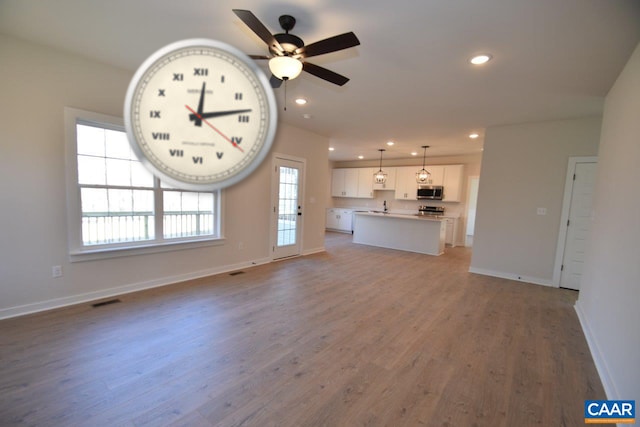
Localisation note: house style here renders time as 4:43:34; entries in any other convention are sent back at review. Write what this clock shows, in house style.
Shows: 12:13:21
